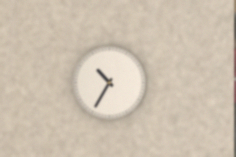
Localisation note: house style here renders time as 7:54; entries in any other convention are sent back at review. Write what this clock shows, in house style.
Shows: 10:35
